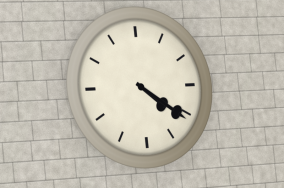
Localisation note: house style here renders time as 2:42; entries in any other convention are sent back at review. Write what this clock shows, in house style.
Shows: 4:21
